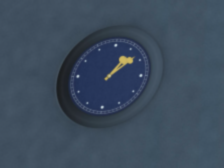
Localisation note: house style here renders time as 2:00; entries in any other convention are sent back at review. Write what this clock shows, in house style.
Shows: 1:08
